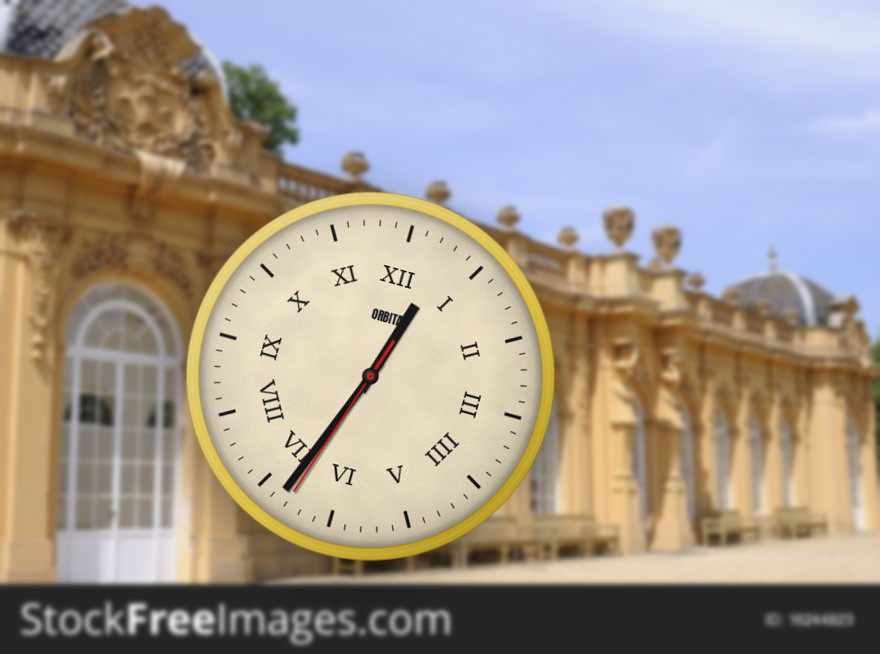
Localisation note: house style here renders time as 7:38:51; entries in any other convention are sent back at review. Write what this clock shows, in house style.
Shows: 12:33:33
